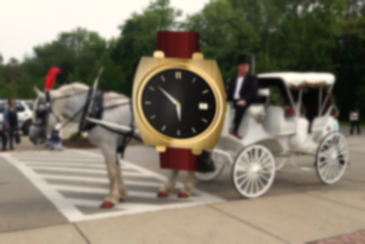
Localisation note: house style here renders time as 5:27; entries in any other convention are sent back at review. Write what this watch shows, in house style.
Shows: 5:52
